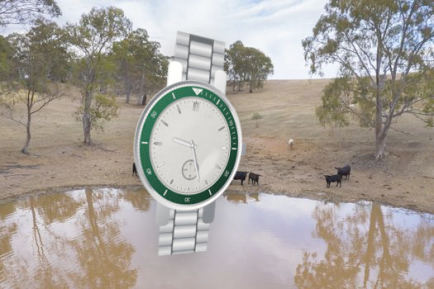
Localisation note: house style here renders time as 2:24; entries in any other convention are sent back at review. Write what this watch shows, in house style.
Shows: 9:27
